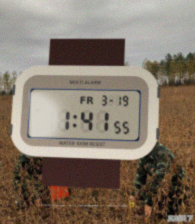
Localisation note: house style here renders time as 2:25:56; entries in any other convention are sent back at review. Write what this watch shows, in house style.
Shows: 1:41:55
